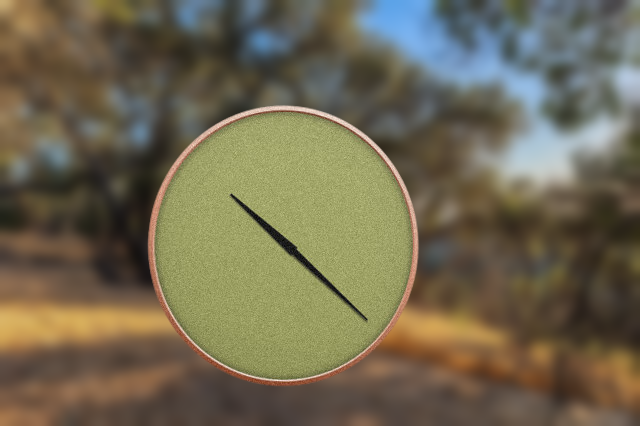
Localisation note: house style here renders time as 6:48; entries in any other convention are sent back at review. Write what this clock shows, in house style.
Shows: 10:22
